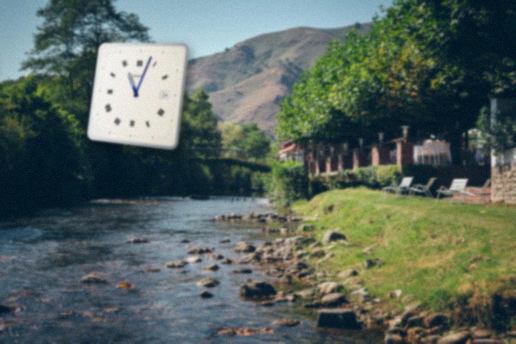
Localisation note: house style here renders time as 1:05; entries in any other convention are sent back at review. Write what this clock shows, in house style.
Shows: 11:03
